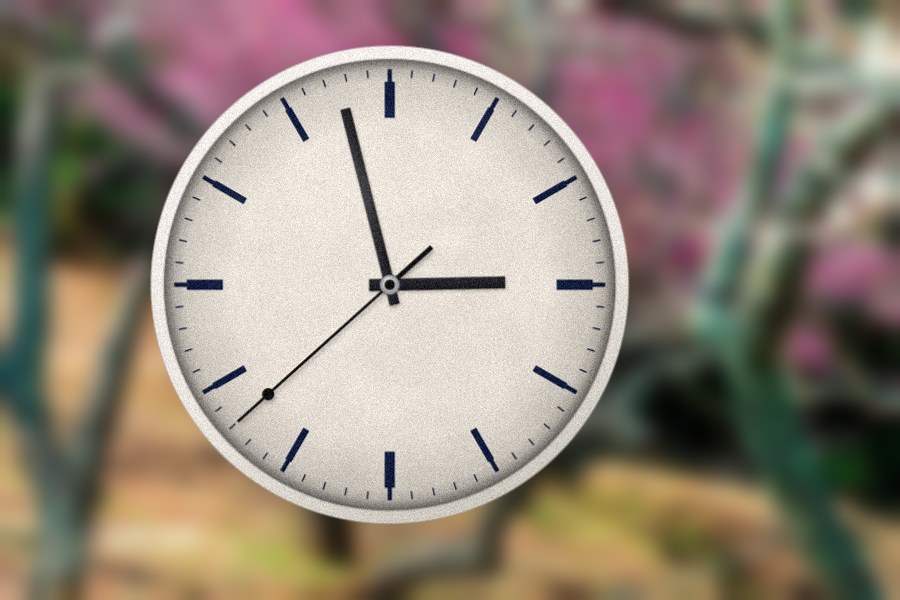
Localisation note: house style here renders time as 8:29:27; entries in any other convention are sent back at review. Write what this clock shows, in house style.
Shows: 2:57:38
